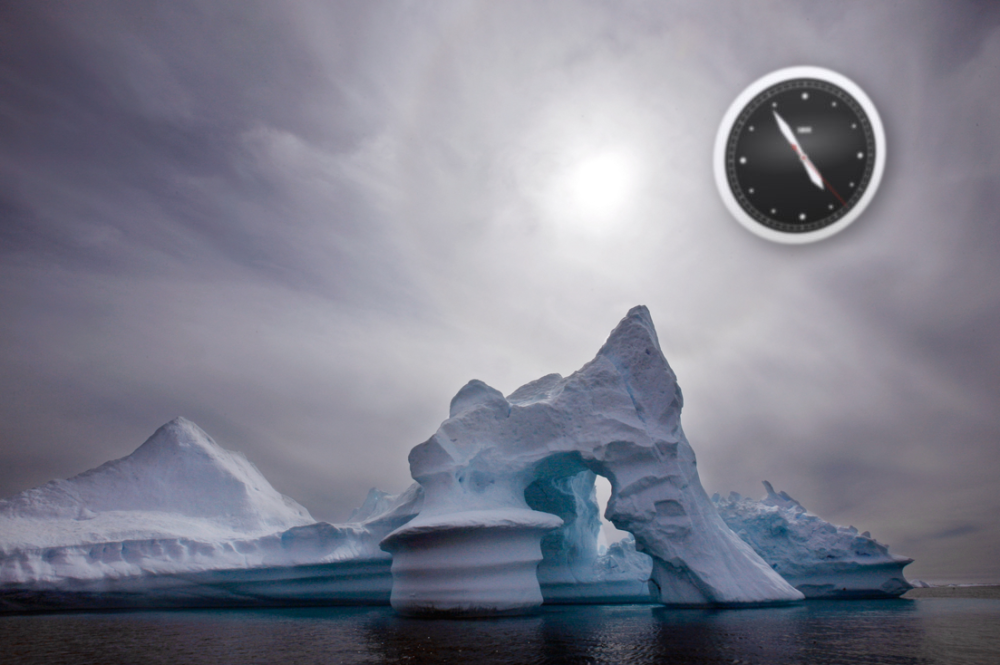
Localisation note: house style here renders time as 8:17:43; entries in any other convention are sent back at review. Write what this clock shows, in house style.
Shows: 4:54:23
